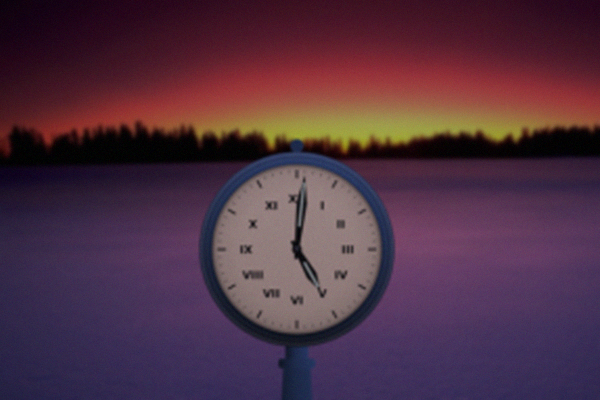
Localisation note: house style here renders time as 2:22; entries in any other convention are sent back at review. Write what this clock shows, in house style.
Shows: 5:01
